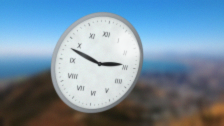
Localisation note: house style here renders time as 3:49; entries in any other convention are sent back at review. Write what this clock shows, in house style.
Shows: 2:48
